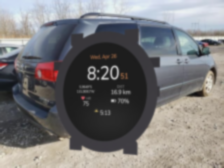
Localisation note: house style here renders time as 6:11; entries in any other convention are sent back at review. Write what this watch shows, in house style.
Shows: 8:20
